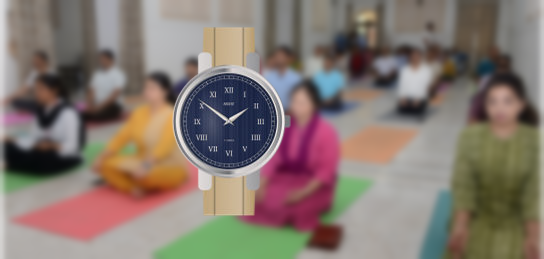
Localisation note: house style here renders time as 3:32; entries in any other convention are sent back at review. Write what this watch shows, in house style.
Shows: 1:51
